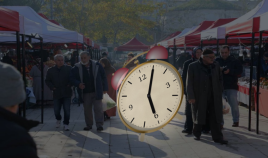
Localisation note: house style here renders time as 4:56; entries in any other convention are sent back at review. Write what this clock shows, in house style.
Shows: 6:05
